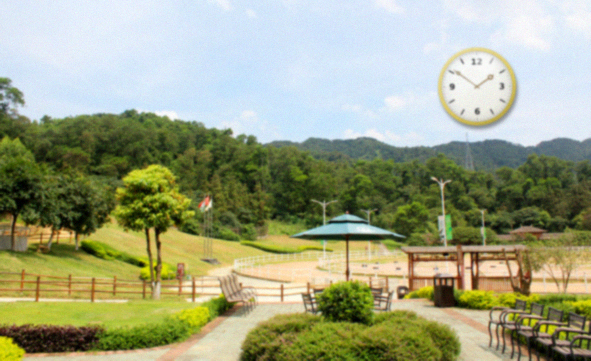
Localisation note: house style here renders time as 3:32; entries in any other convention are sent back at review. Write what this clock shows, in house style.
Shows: 1:51
